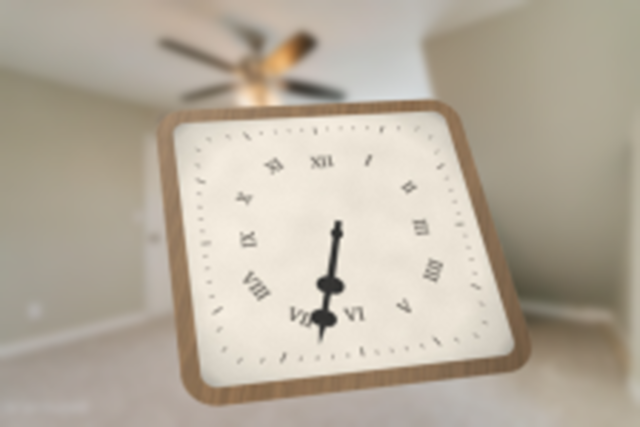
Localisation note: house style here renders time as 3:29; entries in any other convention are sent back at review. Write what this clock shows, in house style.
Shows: 6:33
